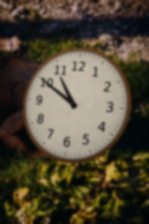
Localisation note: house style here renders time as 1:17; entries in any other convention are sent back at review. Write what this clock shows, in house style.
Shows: 10:50
